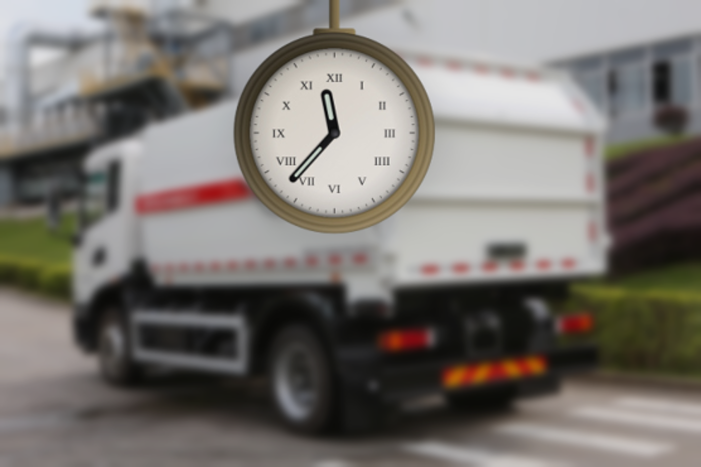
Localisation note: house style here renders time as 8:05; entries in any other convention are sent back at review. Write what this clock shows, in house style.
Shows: 11:37
